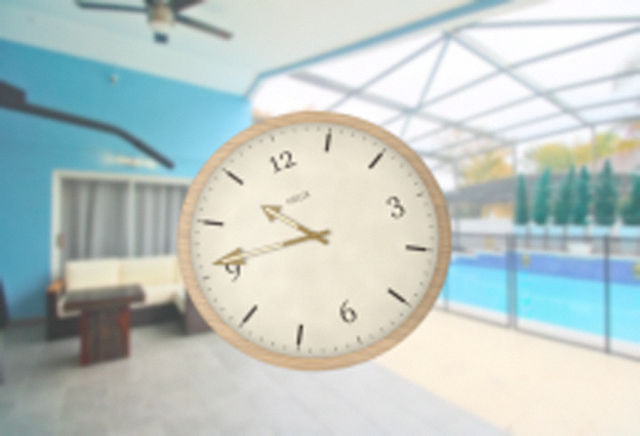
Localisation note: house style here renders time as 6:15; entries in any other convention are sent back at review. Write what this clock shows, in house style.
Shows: 10:46
